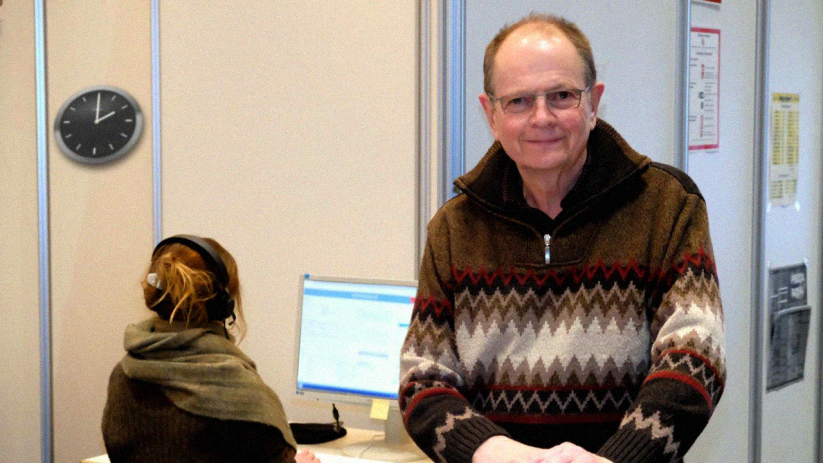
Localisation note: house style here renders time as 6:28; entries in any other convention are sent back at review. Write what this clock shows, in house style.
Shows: 2:00
